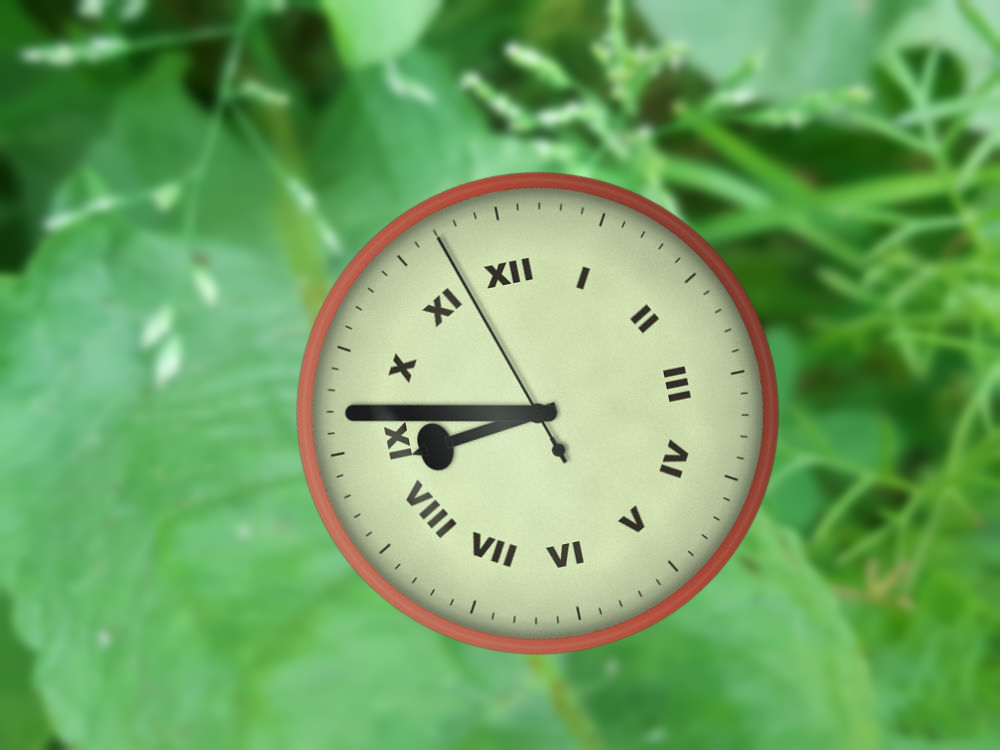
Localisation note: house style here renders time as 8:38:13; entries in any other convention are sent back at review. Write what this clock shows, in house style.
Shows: 8:46:57
